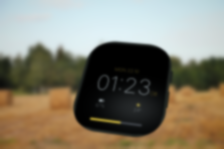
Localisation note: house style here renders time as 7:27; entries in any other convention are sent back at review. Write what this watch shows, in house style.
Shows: 1:23
